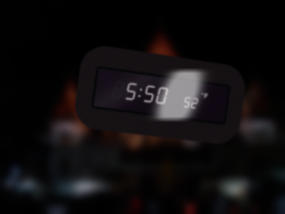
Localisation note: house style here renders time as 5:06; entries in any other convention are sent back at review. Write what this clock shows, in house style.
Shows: 5:50
